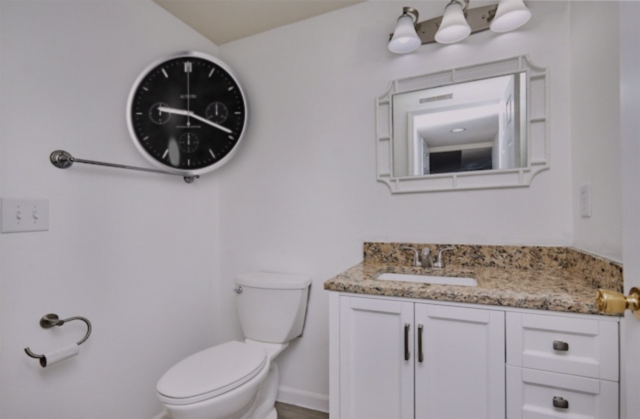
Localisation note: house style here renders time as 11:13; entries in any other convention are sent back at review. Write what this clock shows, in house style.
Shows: 9:19
